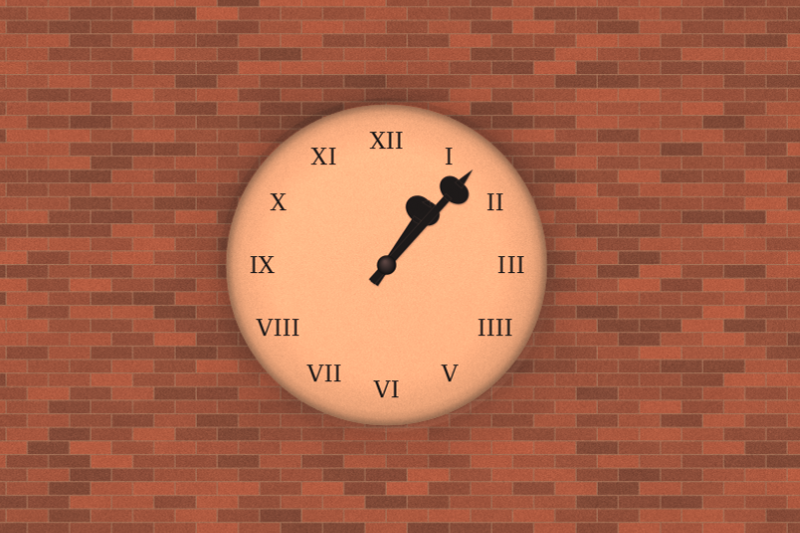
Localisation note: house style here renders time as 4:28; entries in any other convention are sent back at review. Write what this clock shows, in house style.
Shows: 1:07
